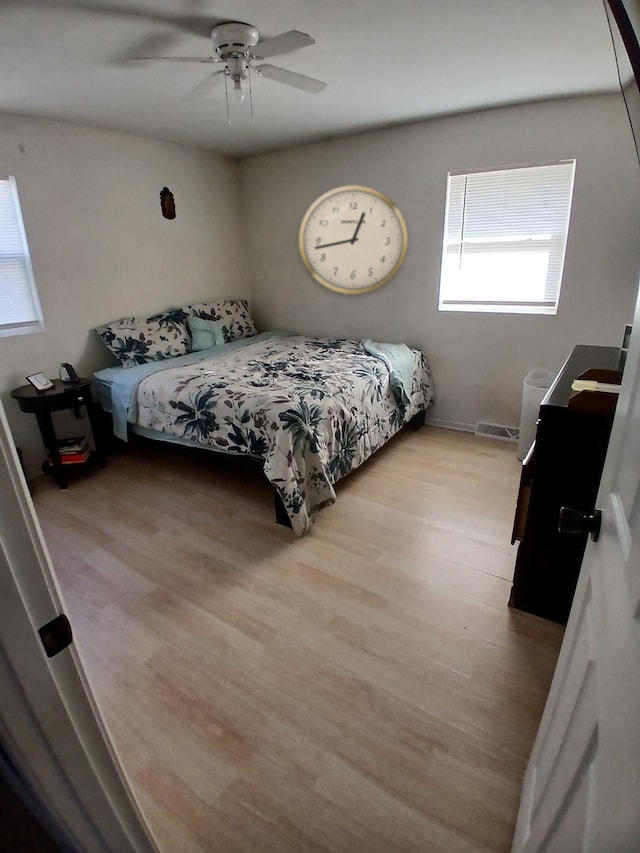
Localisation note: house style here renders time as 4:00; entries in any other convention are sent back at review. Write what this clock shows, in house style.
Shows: 12:43
